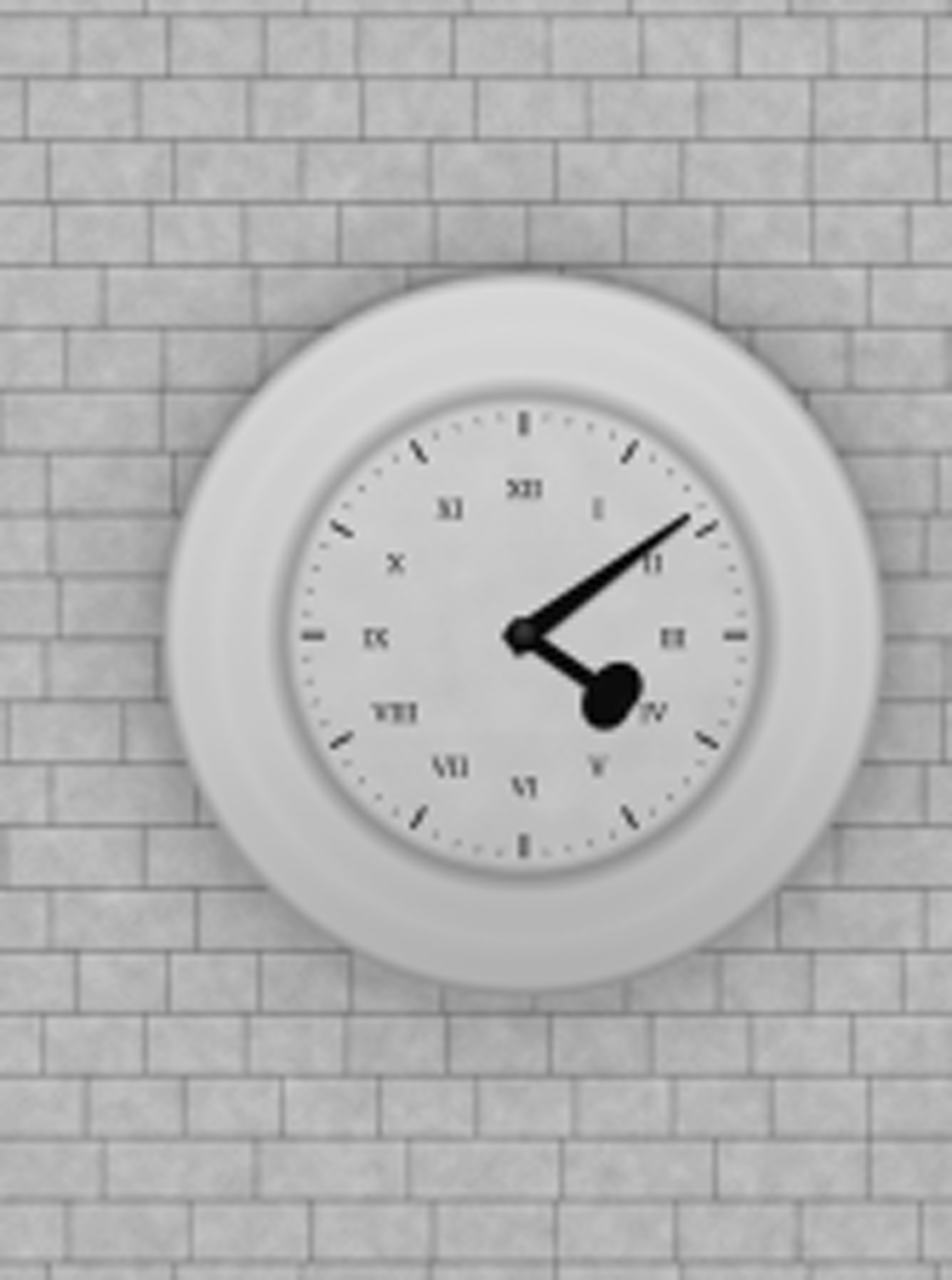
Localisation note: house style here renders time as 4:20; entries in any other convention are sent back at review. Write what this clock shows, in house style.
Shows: 4:09
